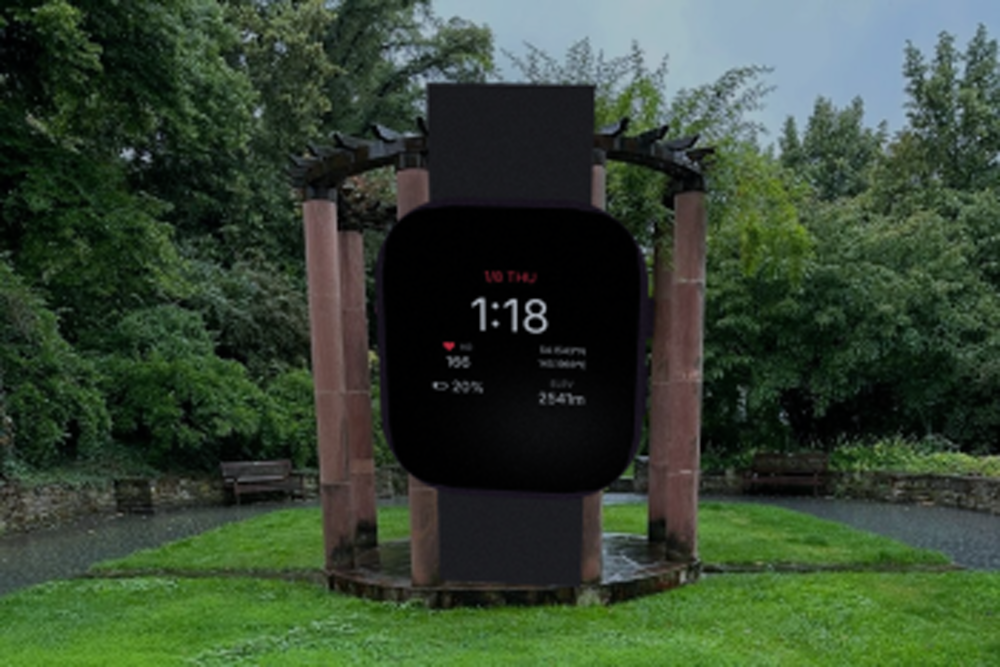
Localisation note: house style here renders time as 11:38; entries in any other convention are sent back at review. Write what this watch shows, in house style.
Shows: 1:18
